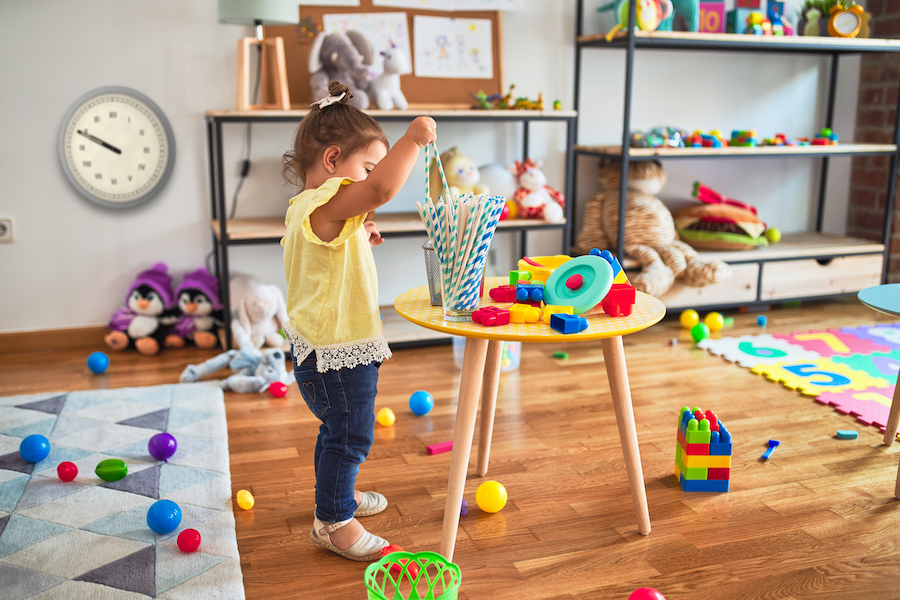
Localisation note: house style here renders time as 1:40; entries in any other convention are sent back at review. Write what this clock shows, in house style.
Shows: 9:49
